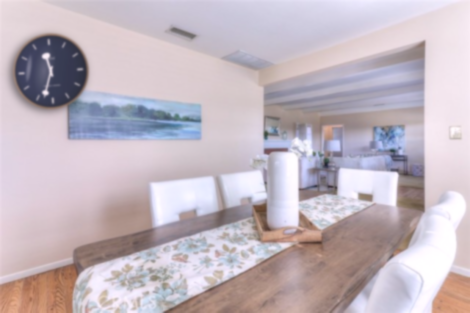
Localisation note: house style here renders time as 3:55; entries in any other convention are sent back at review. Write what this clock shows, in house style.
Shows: 11:33
